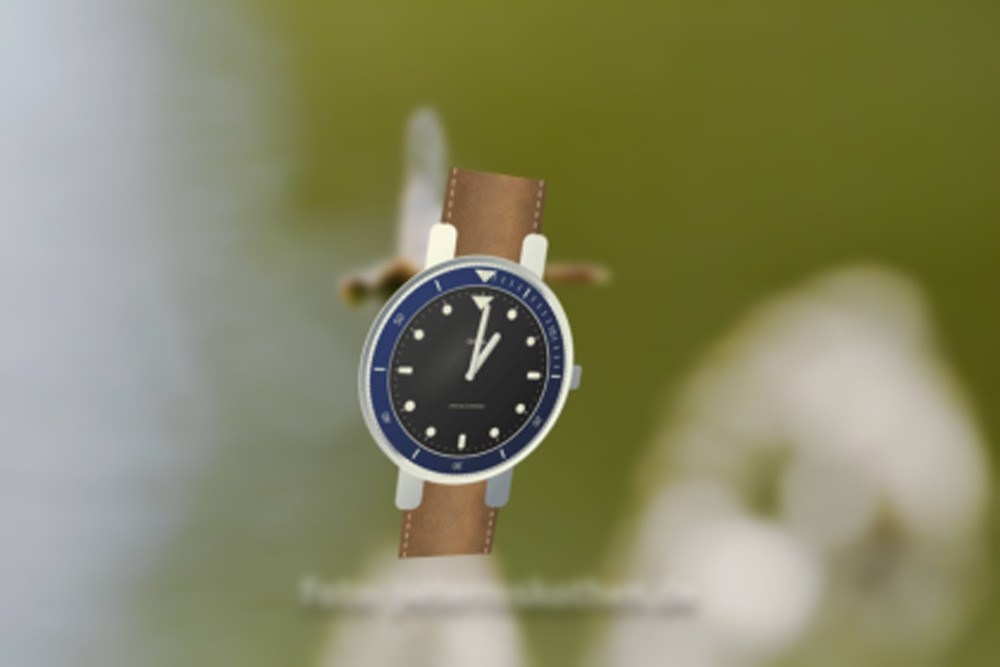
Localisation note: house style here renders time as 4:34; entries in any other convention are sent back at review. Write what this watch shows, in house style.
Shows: 1:01
